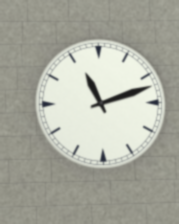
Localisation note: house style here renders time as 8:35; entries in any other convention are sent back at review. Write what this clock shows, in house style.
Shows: 11:12
